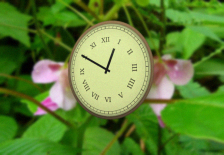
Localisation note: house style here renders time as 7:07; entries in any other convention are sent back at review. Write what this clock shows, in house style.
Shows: 12:50
